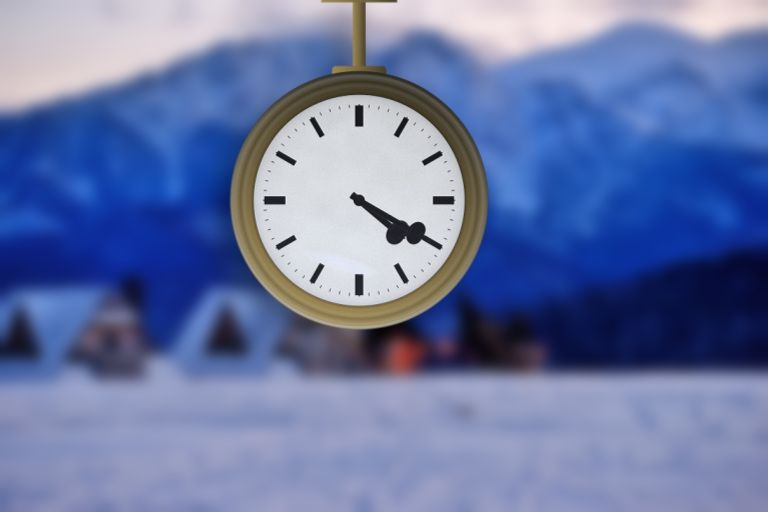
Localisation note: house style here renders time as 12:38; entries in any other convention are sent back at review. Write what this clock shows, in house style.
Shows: 4:20
